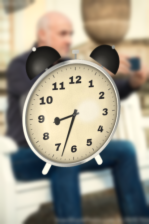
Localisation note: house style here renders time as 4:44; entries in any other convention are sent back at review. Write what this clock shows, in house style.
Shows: 8:33
